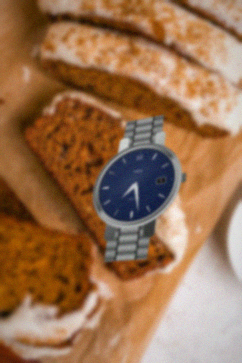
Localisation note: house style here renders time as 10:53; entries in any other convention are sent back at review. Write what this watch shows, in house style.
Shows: 7:28
